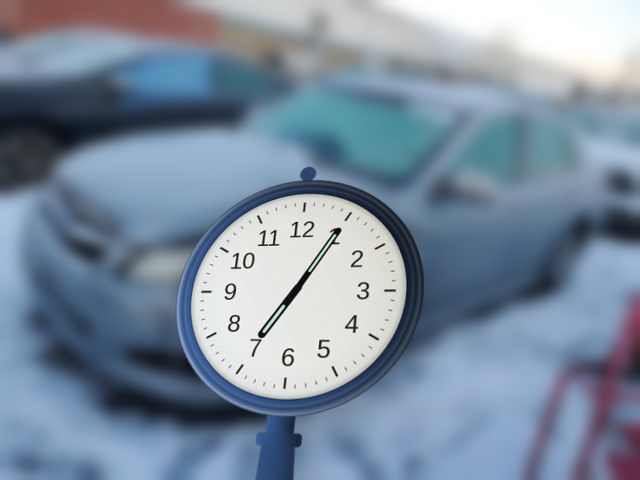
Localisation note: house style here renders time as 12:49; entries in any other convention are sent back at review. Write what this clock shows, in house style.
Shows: 7:05
